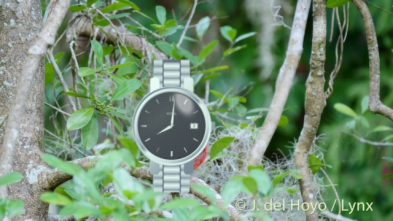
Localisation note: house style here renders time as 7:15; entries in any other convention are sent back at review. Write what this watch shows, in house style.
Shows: 8:01
